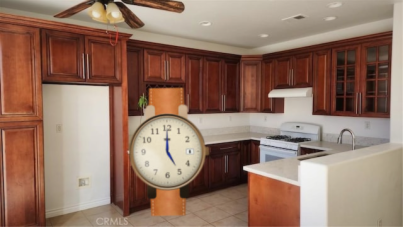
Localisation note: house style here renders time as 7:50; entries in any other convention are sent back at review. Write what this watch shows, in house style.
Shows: 5:00
